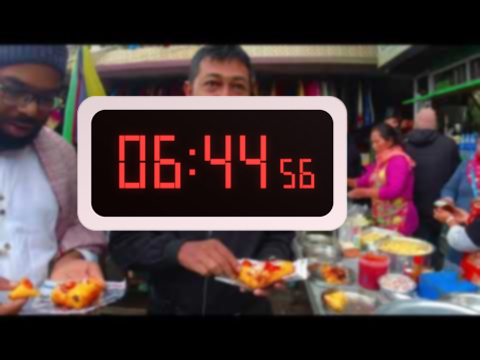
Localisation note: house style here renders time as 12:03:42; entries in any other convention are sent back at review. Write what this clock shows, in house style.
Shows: 6:44:56
